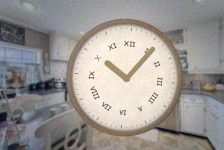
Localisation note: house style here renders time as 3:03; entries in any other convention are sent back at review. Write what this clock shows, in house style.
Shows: 10:06
